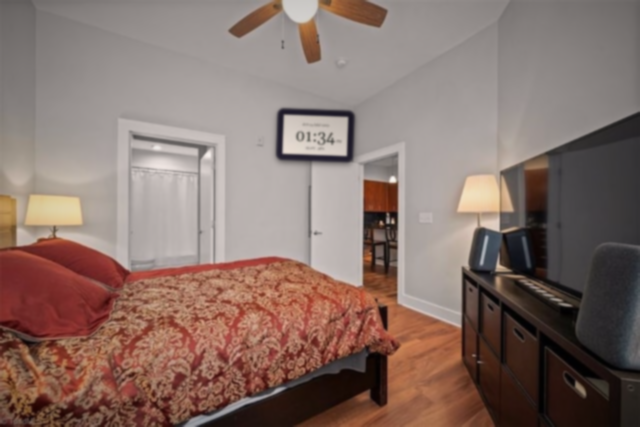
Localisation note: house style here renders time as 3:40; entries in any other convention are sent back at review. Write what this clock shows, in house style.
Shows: 1:34
